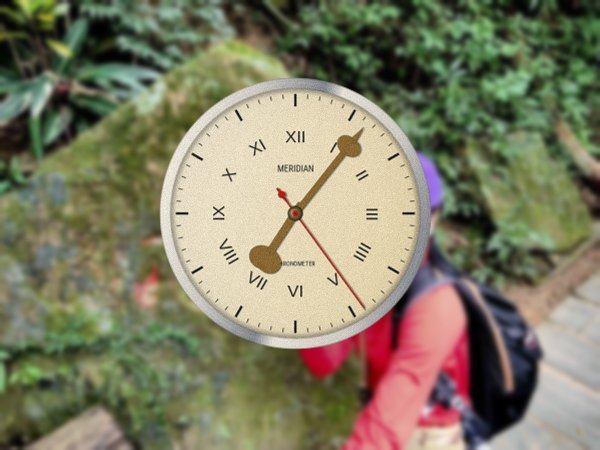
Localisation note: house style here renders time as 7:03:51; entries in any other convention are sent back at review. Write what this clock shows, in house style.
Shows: 7:06:24
